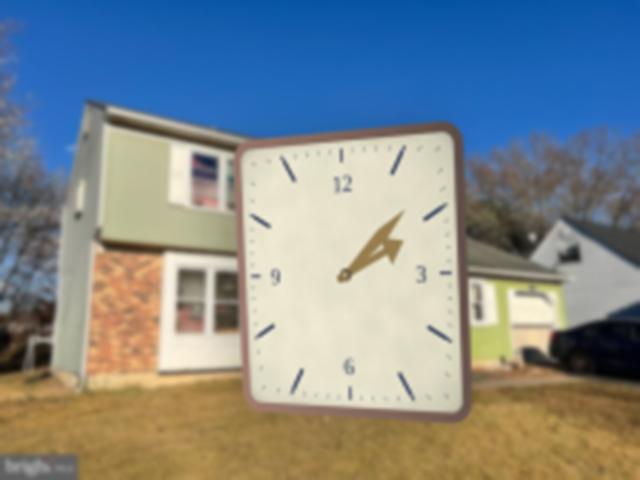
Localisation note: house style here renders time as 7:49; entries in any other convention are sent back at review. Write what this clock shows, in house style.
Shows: 2:08
